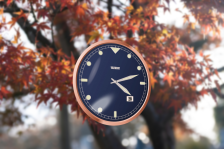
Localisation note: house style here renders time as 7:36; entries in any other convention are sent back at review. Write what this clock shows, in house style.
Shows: 4:12
